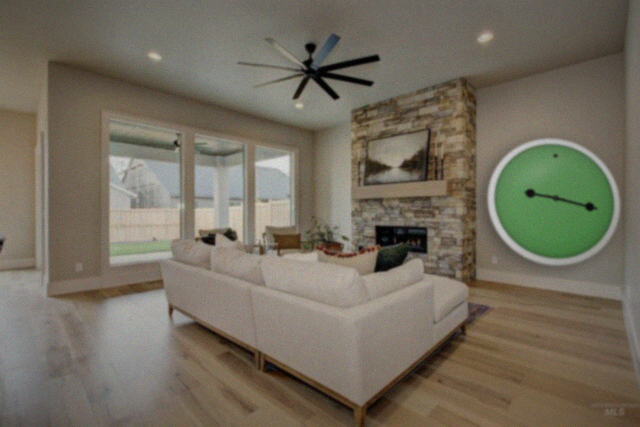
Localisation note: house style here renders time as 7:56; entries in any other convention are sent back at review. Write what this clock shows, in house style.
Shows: 9:17
